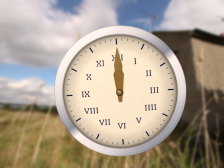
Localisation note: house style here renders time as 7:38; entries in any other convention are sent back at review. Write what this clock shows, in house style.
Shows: 12:00
